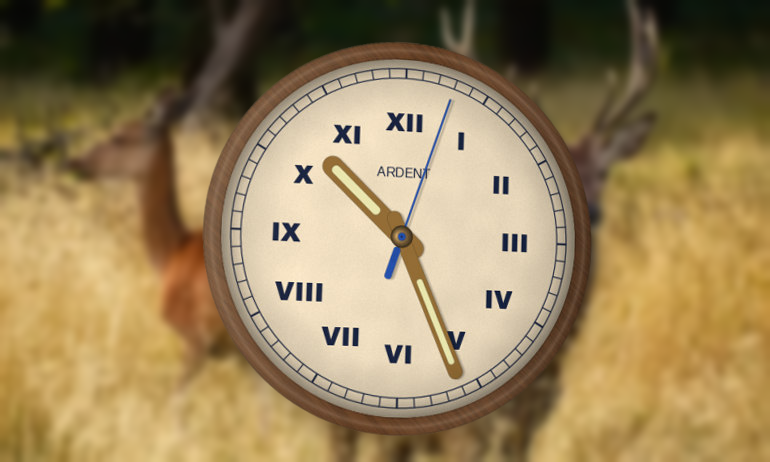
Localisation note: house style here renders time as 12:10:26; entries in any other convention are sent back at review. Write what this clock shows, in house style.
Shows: 10:26:03
